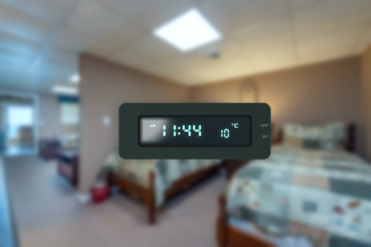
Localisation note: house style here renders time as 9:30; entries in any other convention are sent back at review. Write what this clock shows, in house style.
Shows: 11:44
